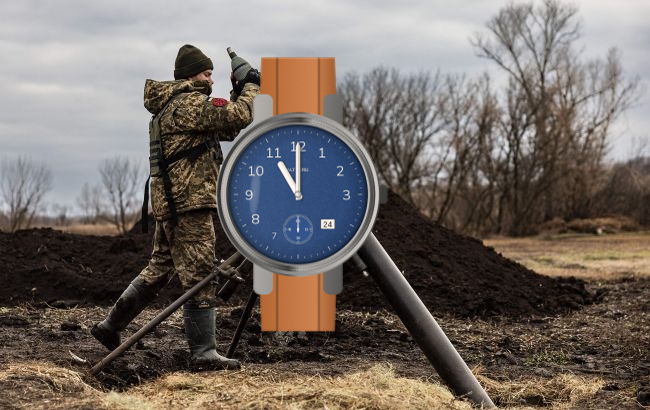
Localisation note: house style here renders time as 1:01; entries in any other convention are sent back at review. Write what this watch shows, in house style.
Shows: 11:00
